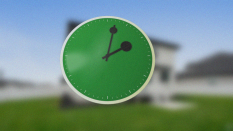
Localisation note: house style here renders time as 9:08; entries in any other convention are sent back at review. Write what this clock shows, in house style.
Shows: 2:02
